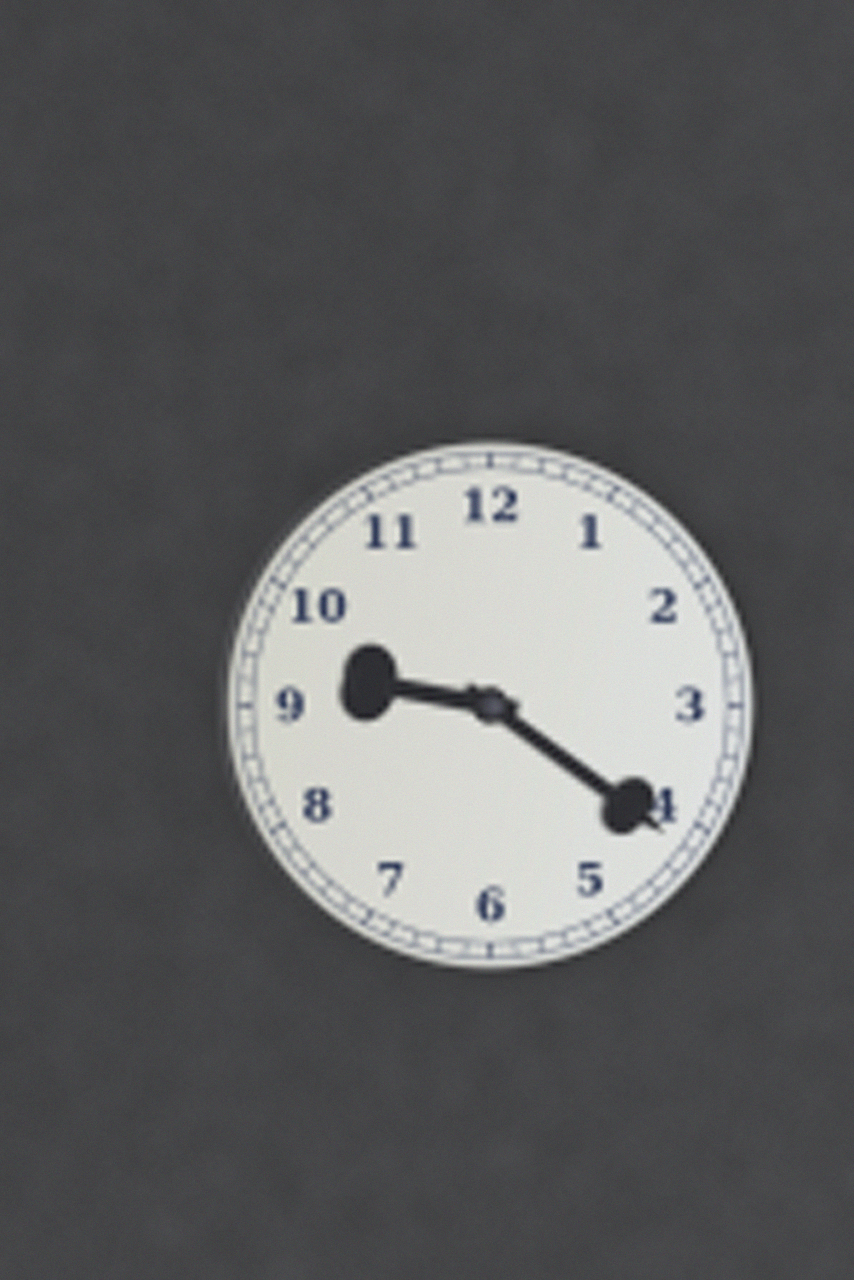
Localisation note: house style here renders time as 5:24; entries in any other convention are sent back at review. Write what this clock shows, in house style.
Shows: 9:21
